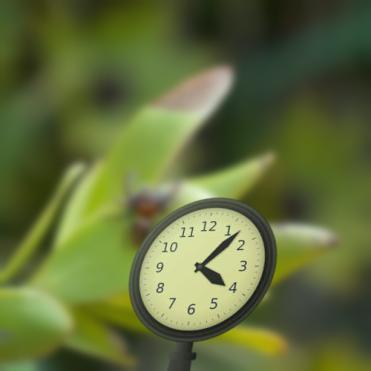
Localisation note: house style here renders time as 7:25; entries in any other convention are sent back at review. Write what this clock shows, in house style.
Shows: 4:07
